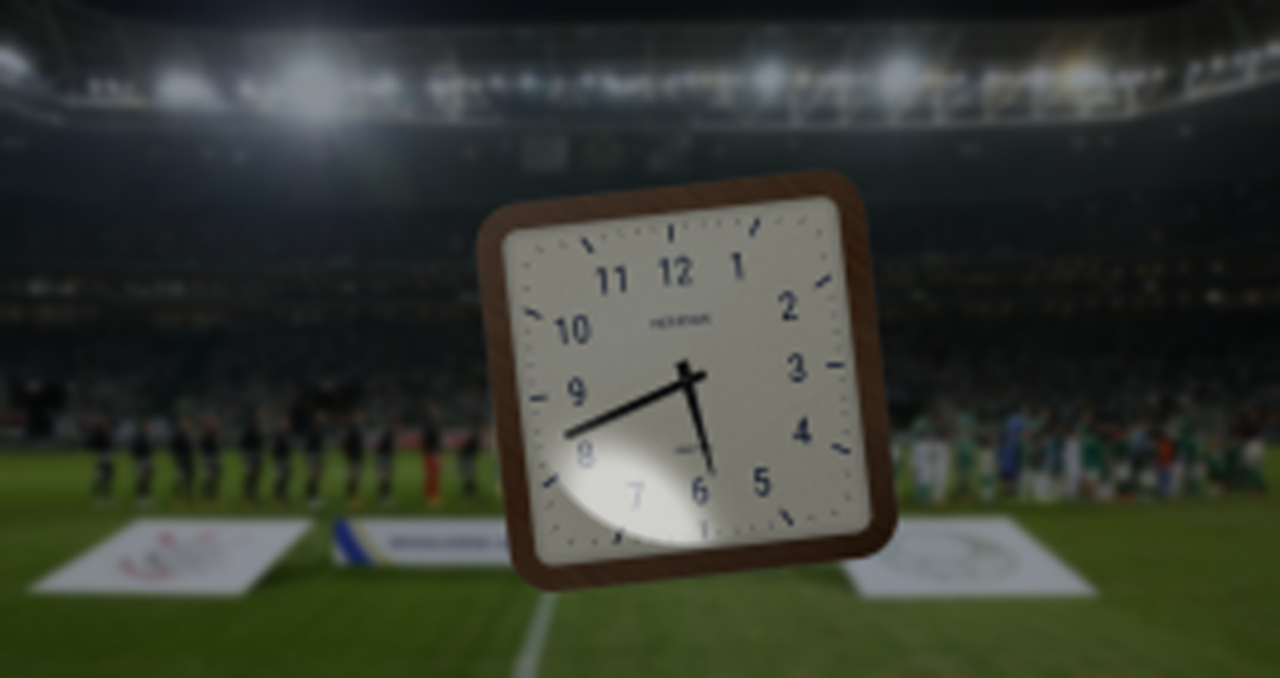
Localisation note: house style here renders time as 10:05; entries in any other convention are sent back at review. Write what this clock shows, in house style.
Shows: 5:42
